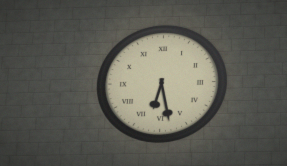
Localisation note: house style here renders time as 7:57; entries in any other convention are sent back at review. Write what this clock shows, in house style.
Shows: 6:28
